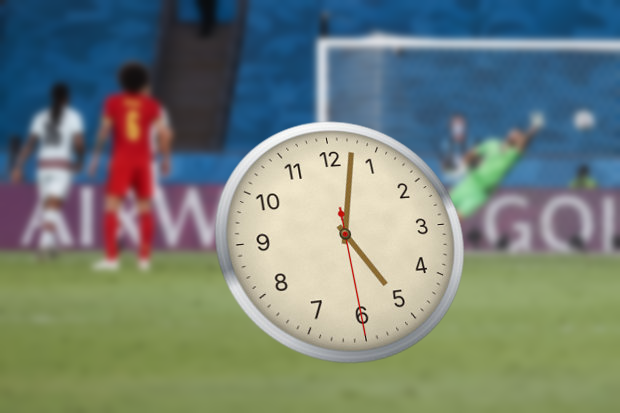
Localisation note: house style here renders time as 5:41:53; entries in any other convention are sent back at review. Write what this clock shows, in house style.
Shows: 5:02:30
